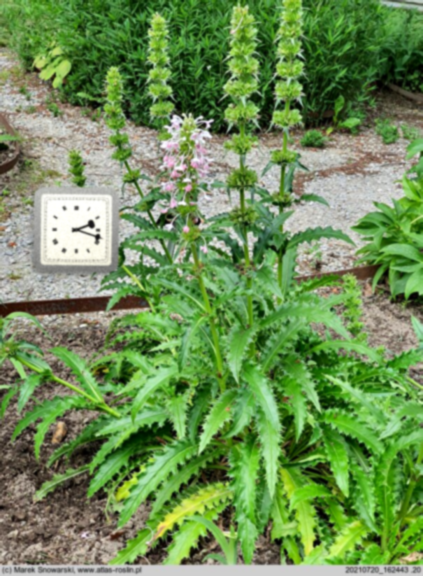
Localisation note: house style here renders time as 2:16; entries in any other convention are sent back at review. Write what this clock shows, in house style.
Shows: 2:18
